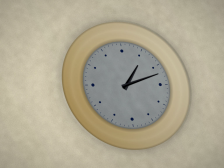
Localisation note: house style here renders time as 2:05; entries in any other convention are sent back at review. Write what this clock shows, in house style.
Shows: 1:12
